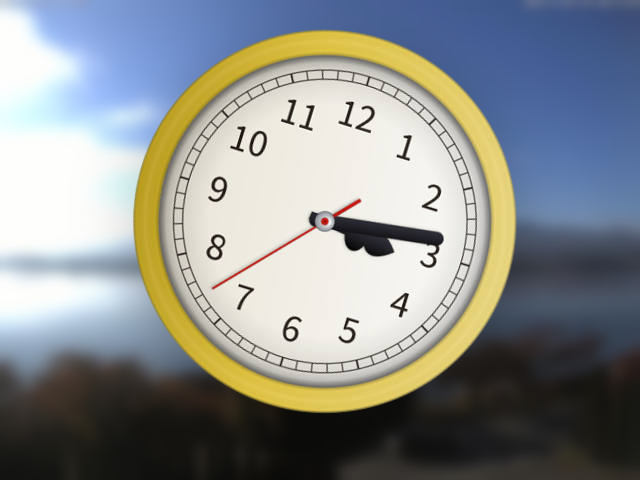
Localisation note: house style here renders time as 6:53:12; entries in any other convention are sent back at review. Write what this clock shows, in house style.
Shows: 3:13:37
